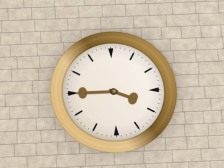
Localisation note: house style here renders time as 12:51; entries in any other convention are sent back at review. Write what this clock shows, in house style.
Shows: 3:45
